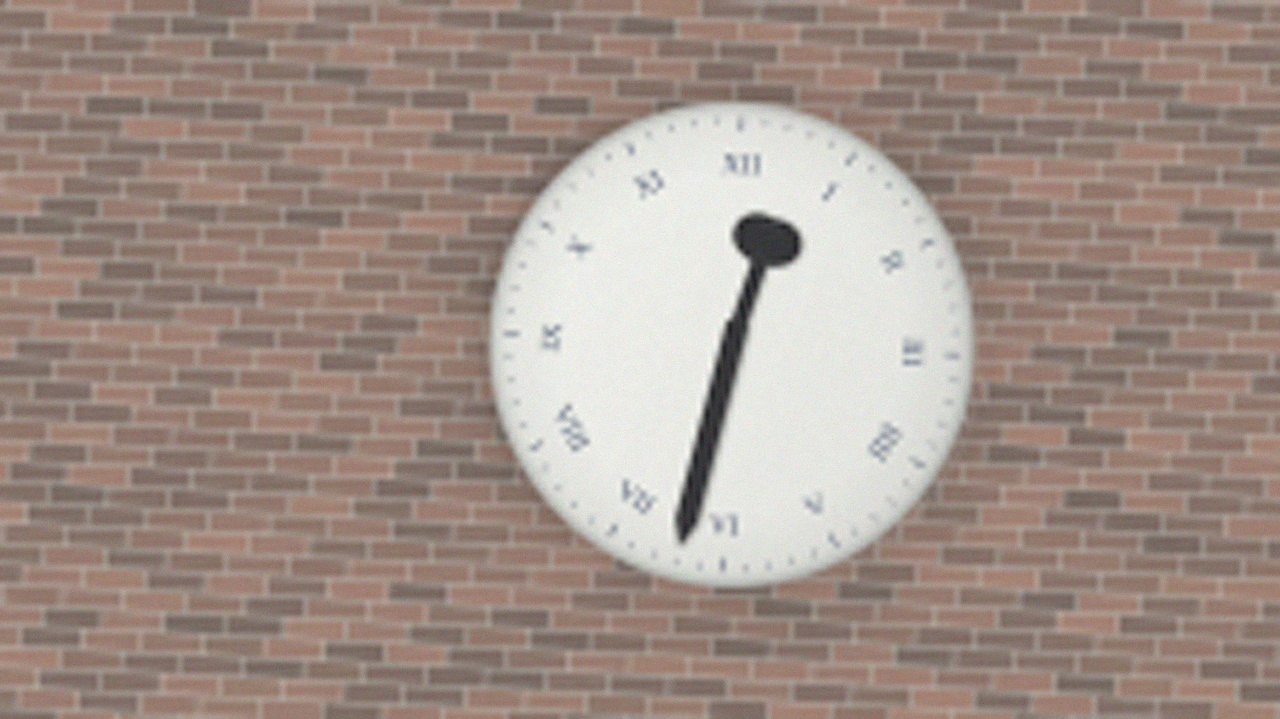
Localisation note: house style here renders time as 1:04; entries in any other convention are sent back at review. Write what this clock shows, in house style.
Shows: 12:32
